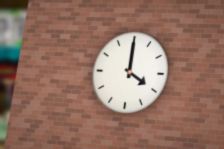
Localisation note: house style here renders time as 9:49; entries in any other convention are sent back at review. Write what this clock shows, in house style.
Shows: 4:00
